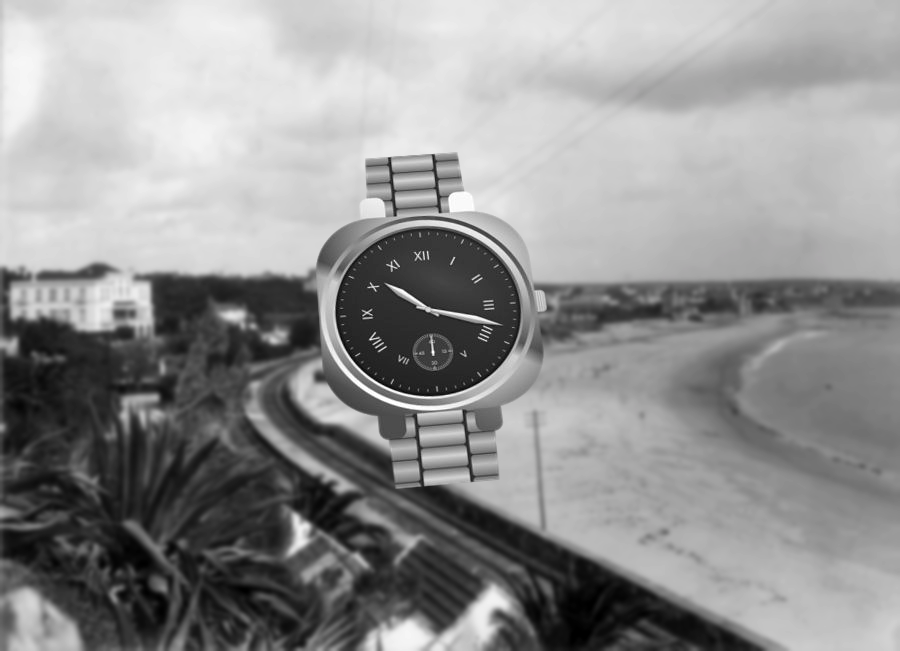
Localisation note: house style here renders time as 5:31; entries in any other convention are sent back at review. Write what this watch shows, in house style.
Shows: 10:18
